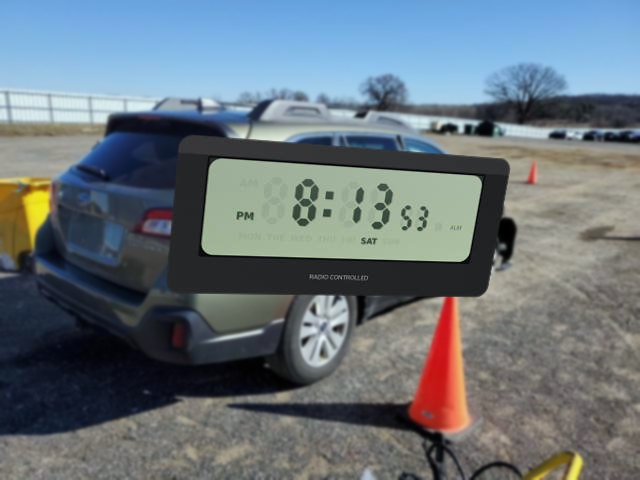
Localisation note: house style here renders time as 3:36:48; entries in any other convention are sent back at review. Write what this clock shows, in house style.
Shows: 8:13:53
